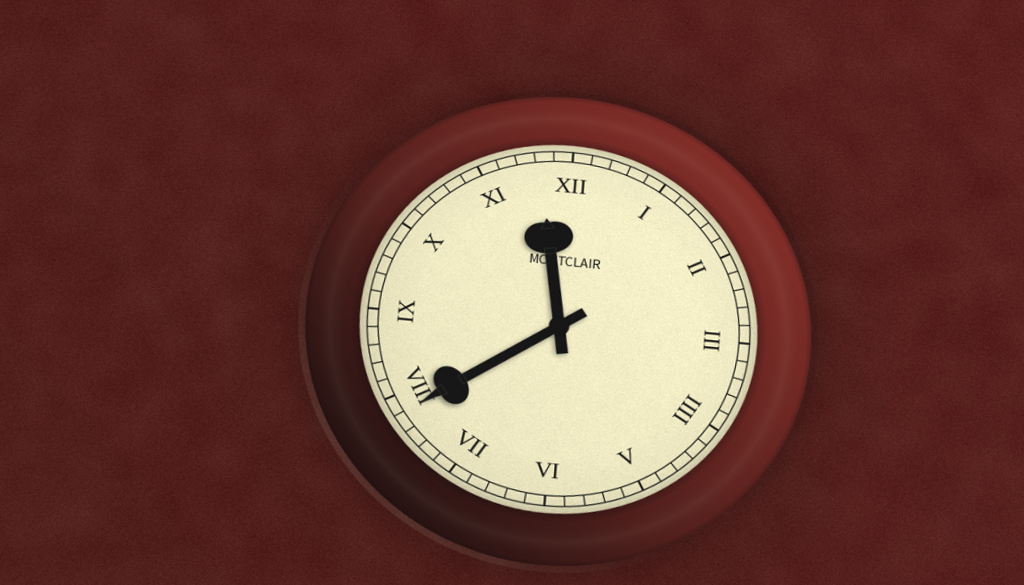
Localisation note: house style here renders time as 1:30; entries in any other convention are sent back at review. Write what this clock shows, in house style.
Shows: 11:39
